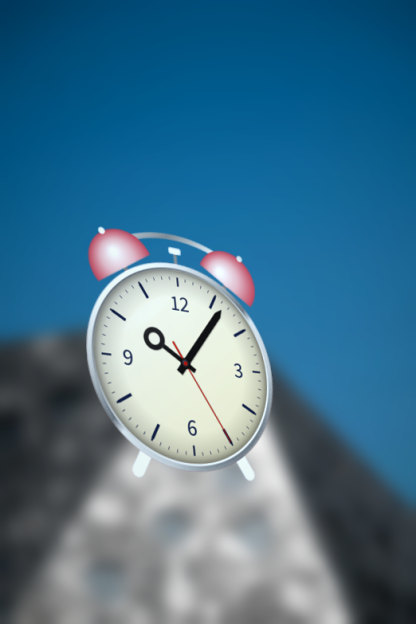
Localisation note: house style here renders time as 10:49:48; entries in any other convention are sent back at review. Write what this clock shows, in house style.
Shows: 10:06:25
